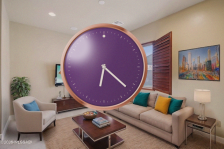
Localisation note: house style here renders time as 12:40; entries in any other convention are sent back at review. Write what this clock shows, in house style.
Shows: 6:22
